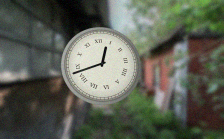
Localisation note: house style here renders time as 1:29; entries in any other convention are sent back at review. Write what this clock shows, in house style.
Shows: 12:43
